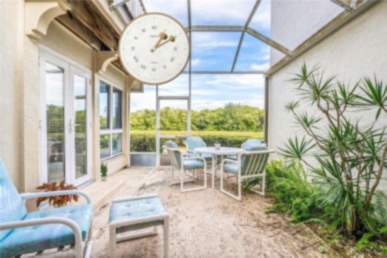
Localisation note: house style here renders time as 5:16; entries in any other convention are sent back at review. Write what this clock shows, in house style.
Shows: 1:10
